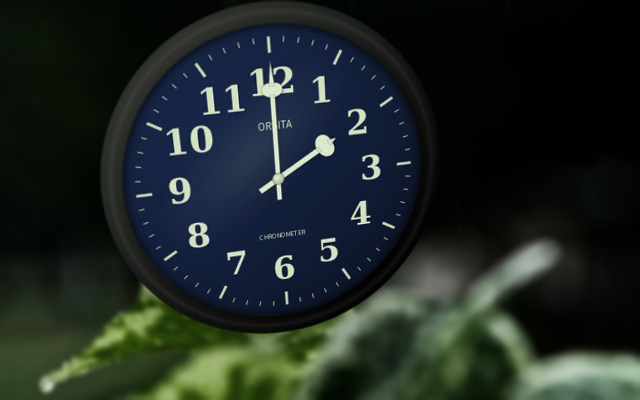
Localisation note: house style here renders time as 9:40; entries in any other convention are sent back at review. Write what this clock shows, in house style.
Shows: 2:00
